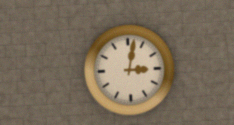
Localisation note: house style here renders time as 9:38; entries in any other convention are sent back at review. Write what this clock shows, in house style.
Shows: 3:02
